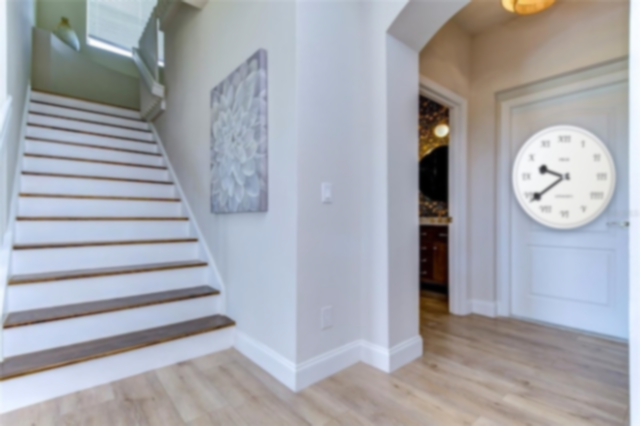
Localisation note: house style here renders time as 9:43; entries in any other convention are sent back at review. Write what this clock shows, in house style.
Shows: 9:39
